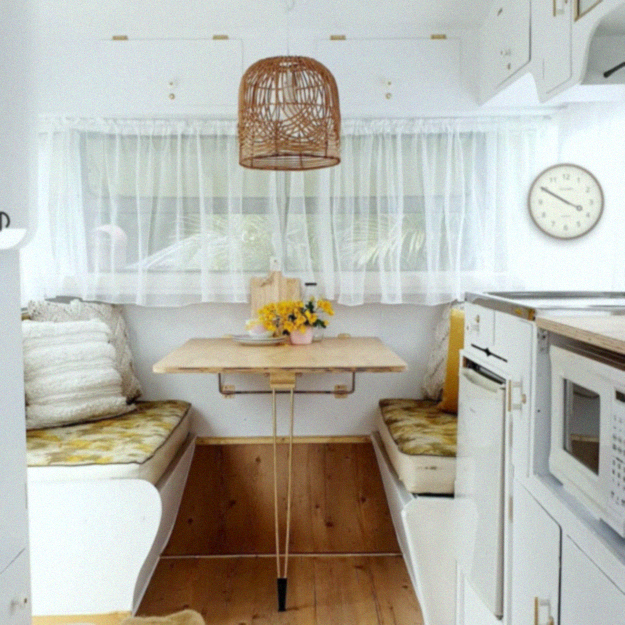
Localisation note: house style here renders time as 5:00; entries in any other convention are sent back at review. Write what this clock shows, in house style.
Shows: 3:50
